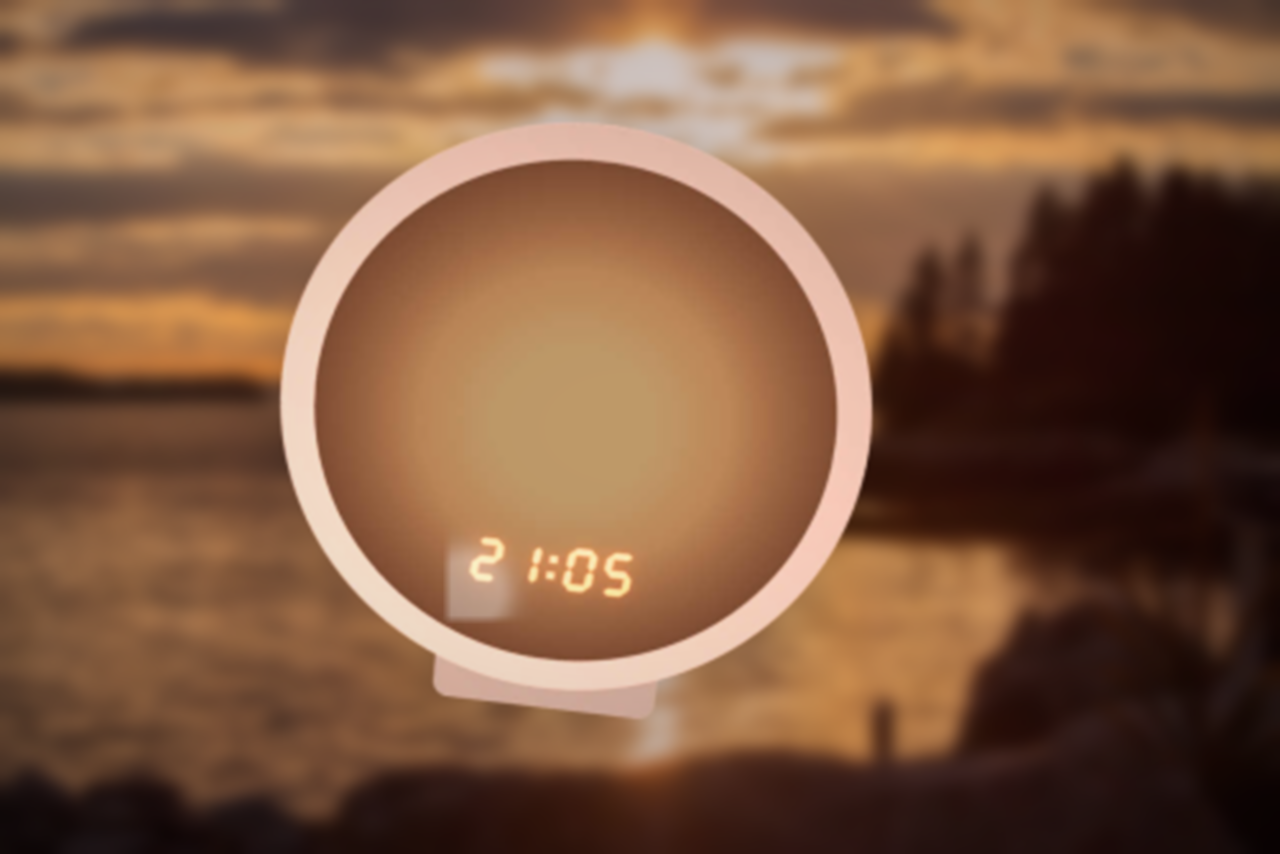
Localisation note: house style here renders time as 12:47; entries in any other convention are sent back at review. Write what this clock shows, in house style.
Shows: 21:05
